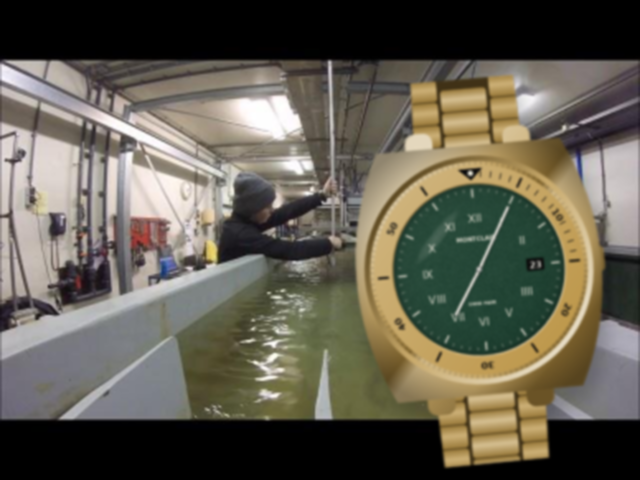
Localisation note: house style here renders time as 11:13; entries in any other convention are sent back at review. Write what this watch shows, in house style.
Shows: 7:05
